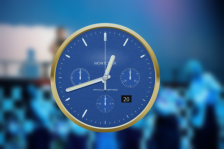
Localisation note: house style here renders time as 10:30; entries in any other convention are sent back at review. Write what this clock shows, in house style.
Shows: 12:42
